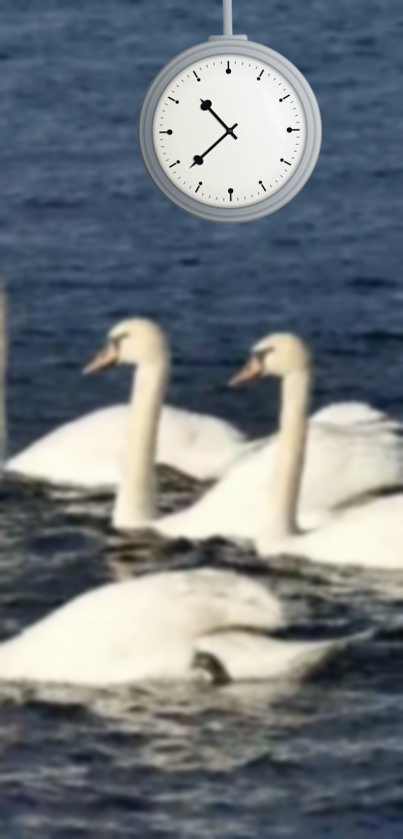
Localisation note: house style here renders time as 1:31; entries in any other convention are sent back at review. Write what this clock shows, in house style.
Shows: 10:38
